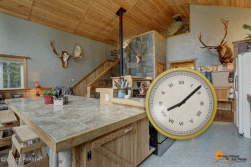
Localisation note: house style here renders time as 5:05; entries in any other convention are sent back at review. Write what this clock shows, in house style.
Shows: 8:08
